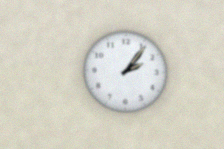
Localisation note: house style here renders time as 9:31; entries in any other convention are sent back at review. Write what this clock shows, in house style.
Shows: 2:06
